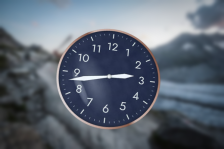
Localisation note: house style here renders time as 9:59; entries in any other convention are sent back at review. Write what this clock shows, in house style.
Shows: 2:43
